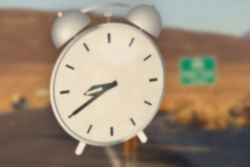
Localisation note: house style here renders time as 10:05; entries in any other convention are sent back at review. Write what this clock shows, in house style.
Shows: 8:40
